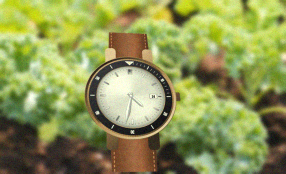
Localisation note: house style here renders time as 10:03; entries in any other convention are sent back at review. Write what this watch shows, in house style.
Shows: 4:32
